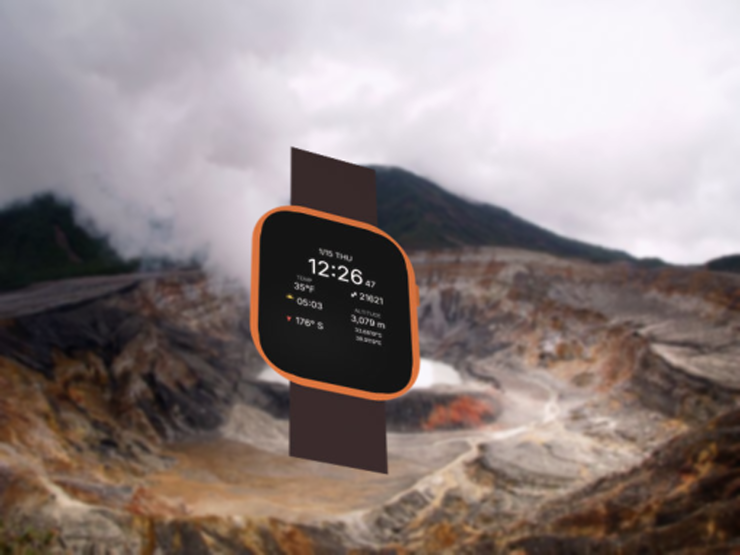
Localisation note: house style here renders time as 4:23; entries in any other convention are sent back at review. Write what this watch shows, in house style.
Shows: 12:26
